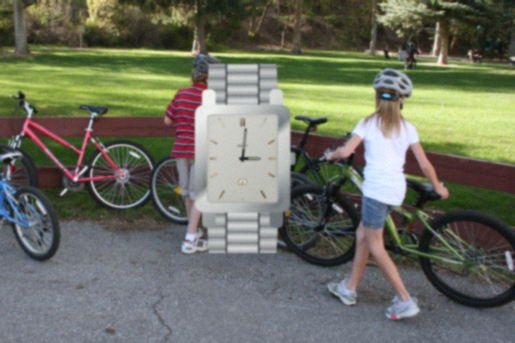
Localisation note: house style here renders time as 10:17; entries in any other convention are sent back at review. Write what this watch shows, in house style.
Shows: 3:01
